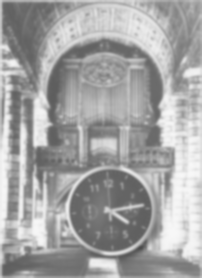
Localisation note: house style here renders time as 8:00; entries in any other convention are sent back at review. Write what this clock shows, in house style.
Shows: 4:14
